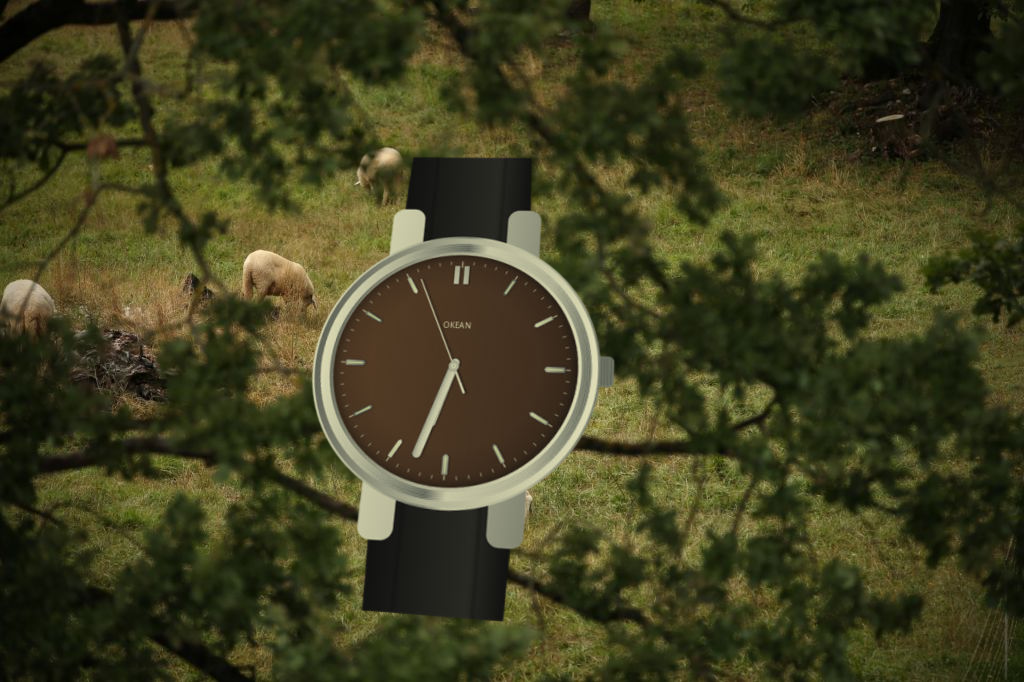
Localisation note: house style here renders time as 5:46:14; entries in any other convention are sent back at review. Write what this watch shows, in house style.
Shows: 6:32:56
